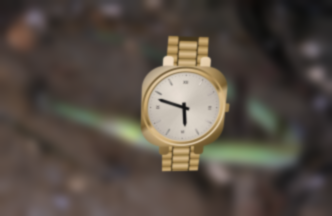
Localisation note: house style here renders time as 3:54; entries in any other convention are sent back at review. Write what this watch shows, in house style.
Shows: 5:48
